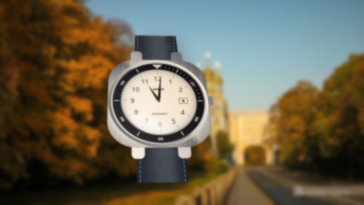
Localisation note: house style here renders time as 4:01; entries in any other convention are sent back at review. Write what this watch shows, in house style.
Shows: 11:01
